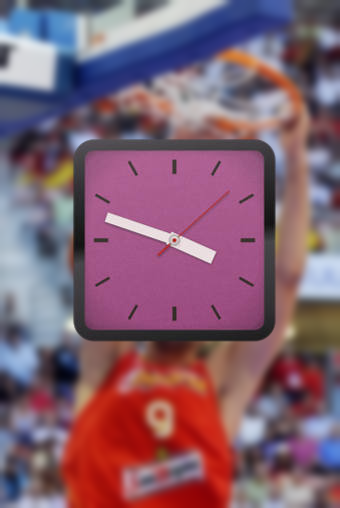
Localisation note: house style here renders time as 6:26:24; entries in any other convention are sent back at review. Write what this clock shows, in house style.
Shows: 3:48:08
